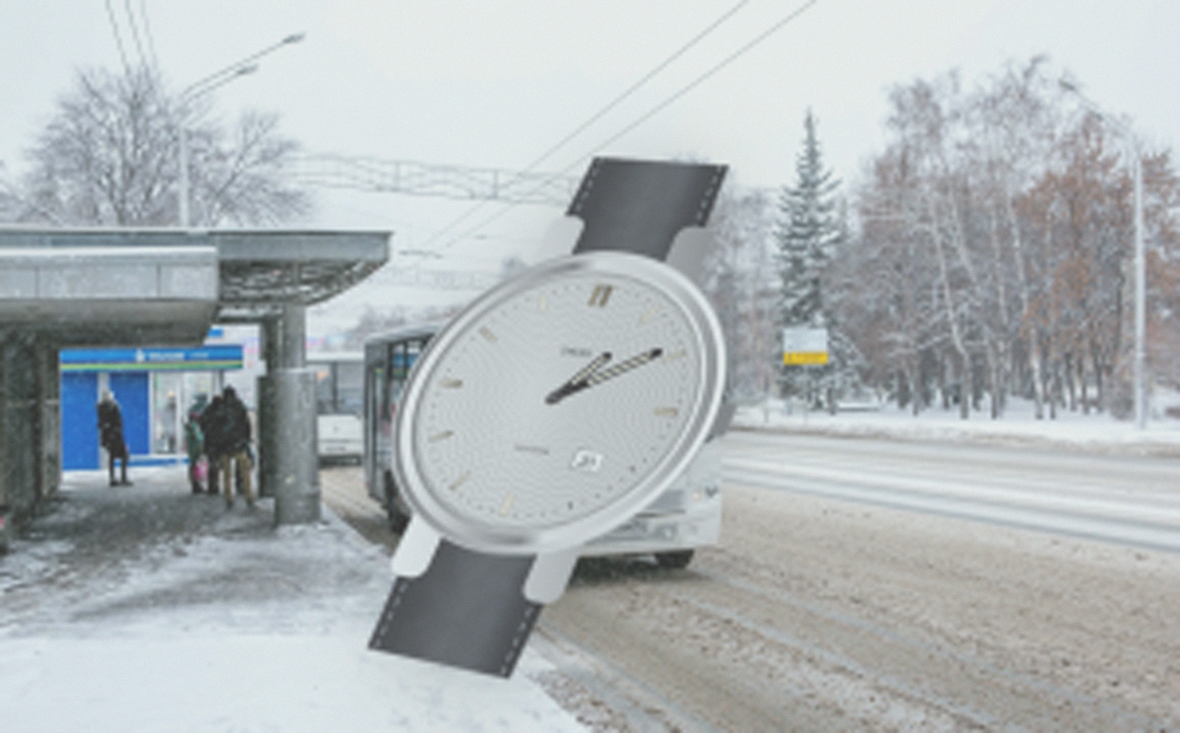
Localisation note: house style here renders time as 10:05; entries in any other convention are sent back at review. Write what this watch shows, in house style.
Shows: 1:09
